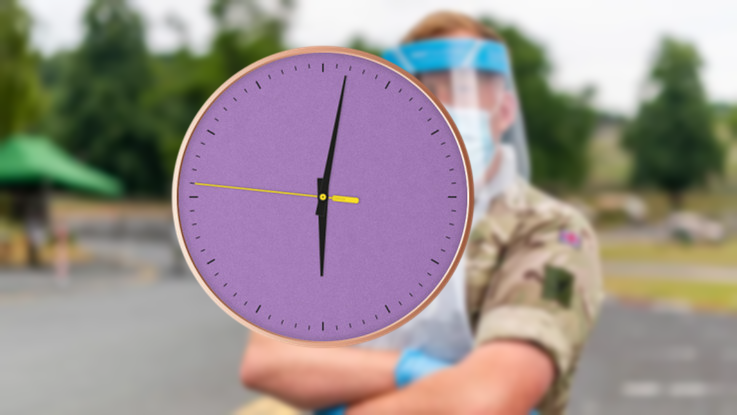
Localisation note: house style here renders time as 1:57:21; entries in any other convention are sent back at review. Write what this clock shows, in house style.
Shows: 6:01:46
